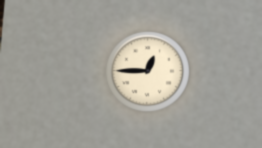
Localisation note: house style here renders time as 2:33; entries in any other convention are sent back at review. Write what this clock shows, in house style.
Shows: 12:45
